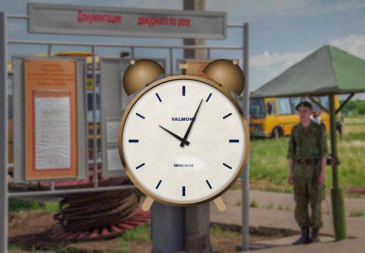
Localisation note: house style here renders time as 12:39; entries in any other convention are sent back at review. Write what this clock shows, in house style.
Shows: 10:04
